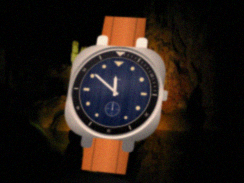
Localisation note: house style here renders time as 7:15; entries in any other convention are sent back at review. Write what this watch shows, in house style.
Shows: 11:51
